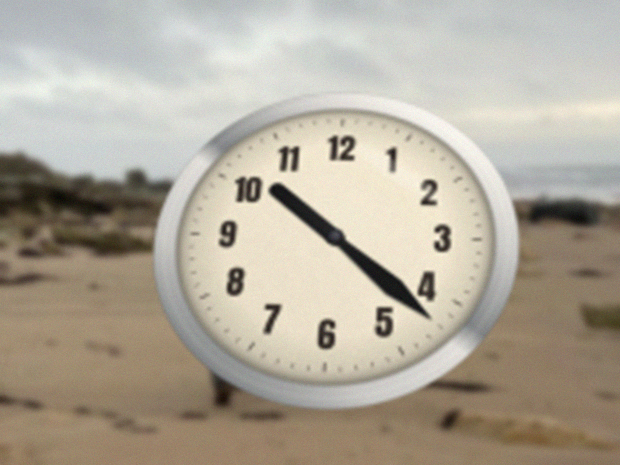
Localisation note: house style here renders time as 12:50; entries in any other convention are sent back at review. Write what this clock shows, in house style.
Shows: 10:22
